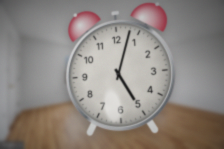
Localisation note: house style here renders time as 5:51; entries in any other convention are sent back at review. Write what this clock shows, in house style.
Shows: 5:03
